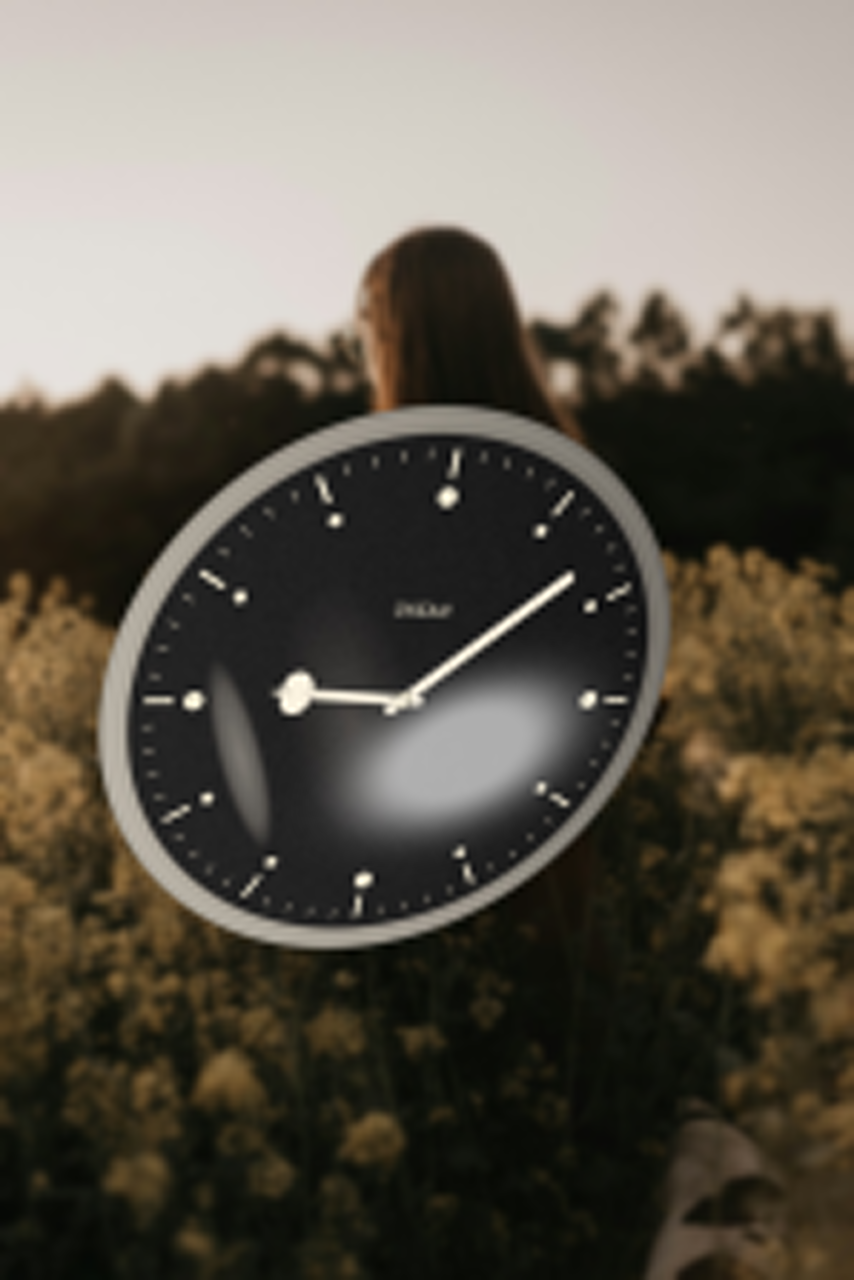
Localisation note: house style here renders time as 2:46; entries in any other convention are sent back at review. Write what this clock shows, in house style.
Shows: 9:08
